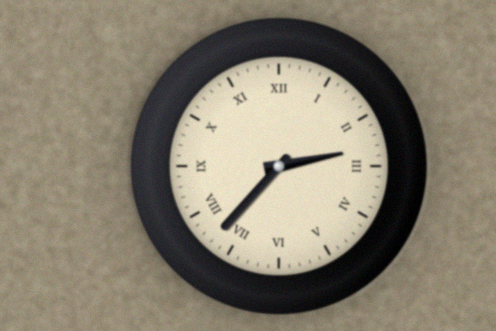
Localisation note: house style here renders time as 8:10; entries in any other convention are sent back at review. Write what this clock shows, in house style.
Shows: 2:37
